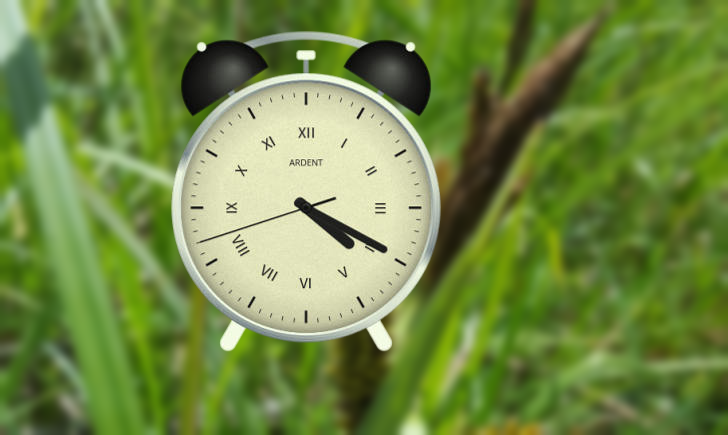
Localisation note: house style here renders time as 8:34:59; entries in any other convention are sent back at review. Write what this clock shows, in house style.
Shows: 4:19:42
